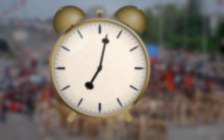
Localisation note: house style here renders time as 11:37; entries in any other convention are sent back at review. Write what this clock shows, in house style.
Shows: 7:02
